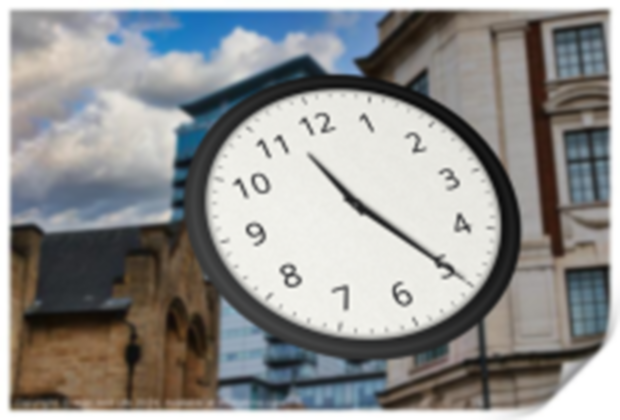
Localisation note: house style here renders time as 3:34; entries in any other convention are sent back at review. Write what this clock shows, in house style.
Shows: 11:25
